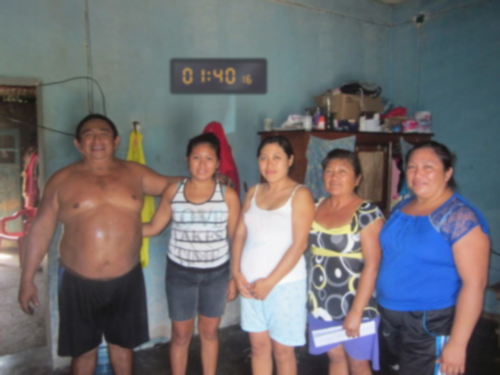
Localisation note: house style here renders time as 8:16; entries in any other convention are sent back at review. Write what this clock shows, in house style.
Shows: 1:40
